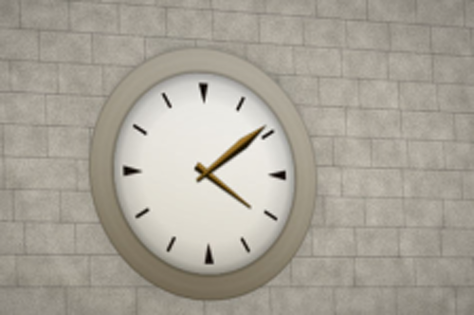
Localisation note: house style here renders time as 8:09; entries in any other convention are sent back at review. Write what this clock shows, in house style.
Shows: 4:09
